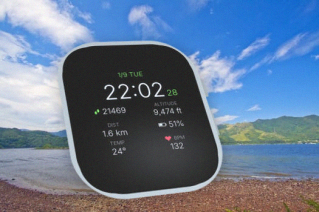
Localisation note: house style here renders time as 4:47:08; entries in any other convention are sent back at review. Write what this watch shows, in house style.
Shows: 22:02:28
